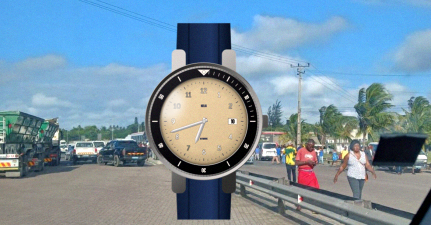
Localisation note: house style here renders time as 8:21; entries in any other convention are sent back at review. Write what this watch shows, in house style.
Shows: 6:42
